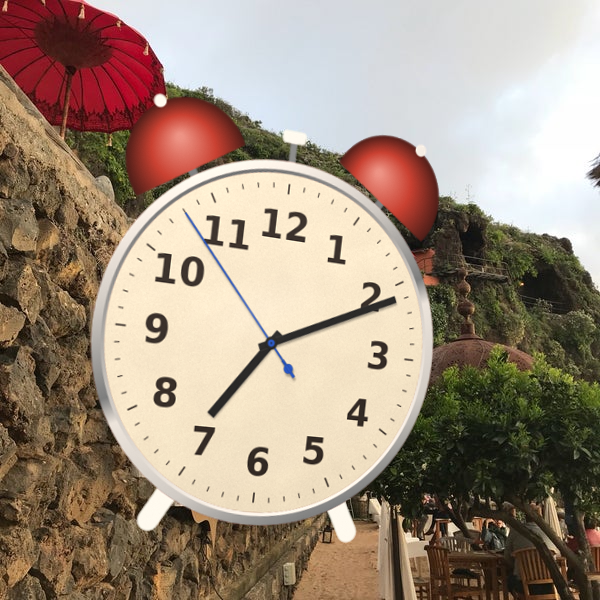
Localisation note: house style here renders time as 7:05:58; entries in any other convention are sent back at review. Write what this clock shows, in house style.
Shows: 7:10:53
